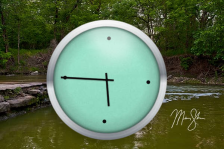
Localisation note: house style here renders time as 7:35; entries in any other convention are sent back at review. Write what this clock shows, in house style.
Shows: 5:45
